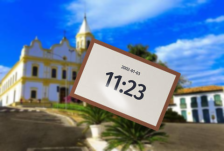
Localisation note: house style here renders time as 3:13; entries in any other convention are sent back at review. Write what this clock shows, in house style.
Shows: 11:23
